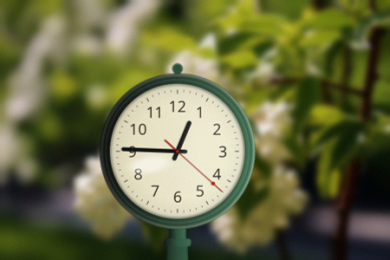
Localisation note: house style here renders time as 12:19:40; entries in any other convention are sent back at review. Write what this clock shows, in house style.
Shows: 12:45:22
